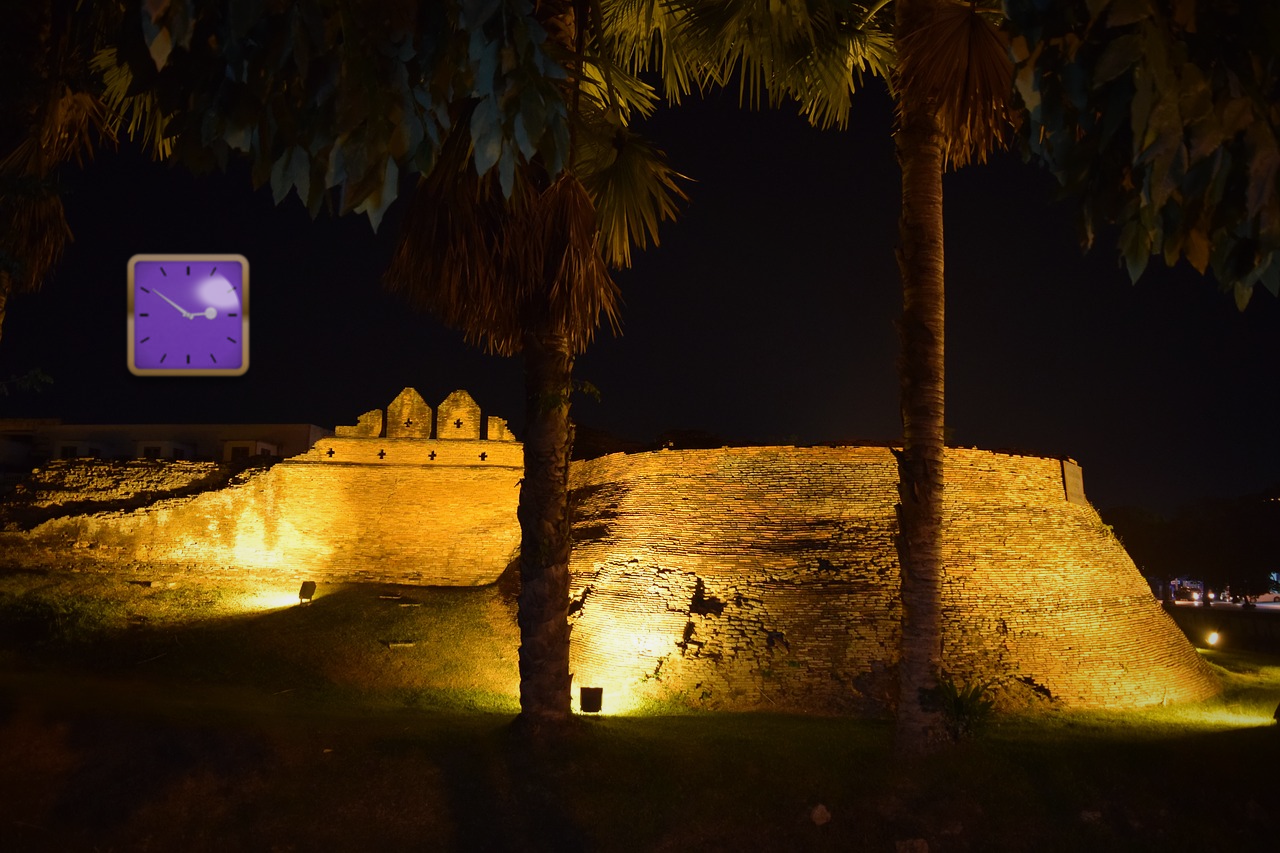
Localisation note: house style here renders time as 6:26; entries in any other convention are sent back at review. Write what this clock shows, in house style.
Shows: 2:51
